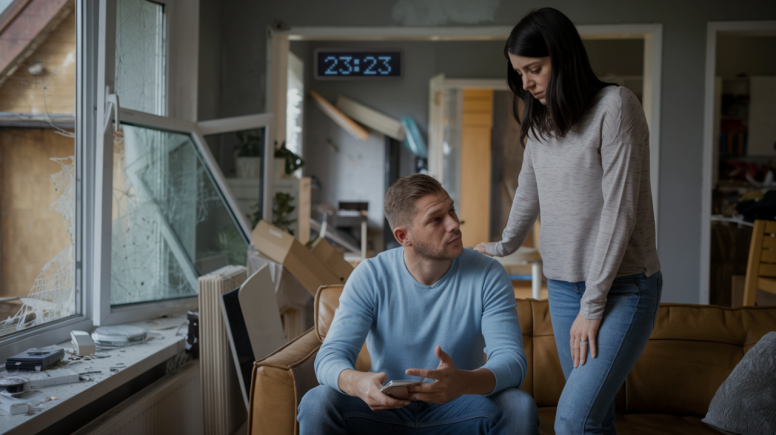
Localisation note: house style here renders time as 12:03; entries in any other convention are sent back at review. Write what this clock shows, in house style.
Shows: 23:23
